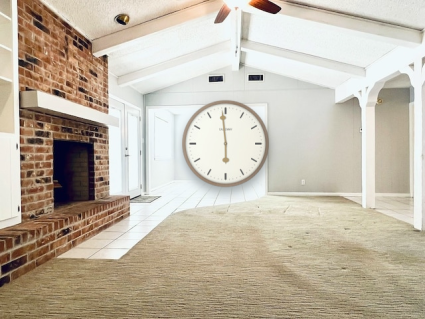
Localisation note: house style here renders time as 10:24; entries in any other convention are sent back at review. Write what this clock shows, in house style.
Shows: 5:59
